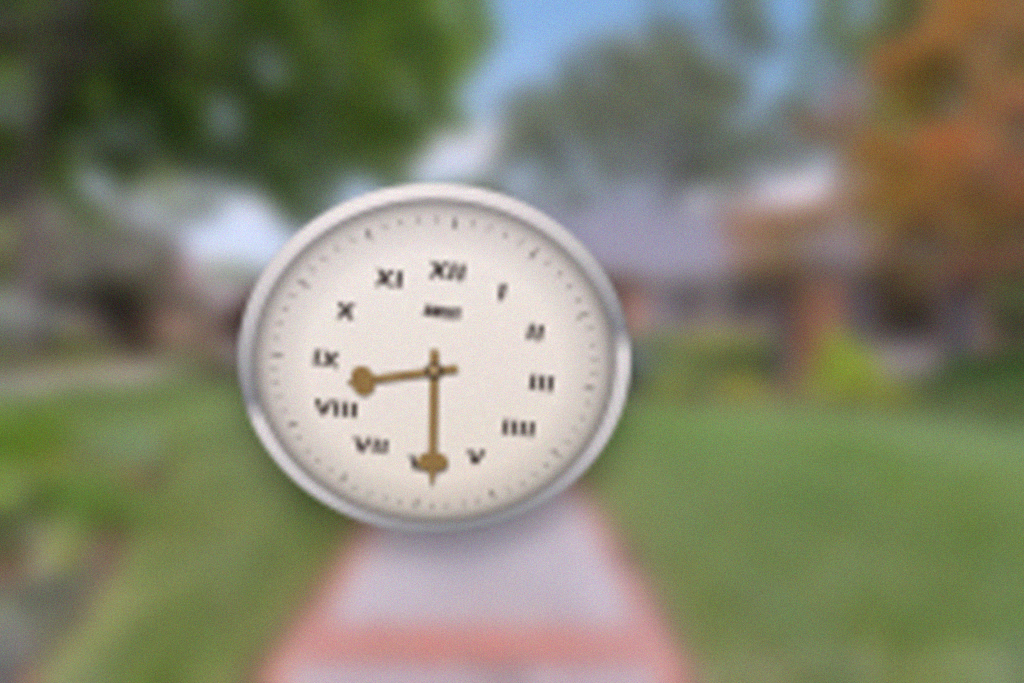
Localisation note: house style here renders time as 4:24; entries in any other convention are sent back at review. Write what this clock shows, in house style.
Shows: 8:29
